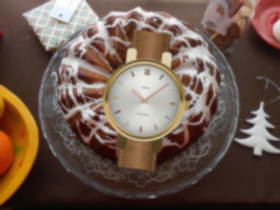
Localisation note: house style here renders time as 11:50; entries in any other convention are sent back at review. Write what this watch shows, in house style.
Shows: 10:08
